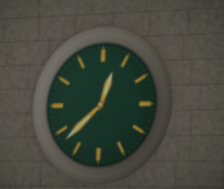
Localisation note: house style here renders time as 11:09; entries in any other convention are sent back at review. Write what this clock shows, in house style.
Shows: 12:38
